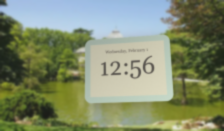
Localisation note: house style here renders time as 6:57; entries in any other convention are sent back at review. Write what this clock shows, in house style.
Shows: 12:56
